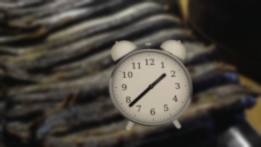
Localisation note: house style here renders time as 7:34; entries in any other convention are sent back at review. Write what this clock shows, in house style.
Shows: 1:38
